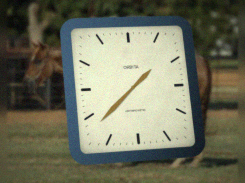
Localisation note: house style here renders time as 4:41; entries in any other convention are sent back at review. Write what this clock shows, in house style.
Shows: 1:38
